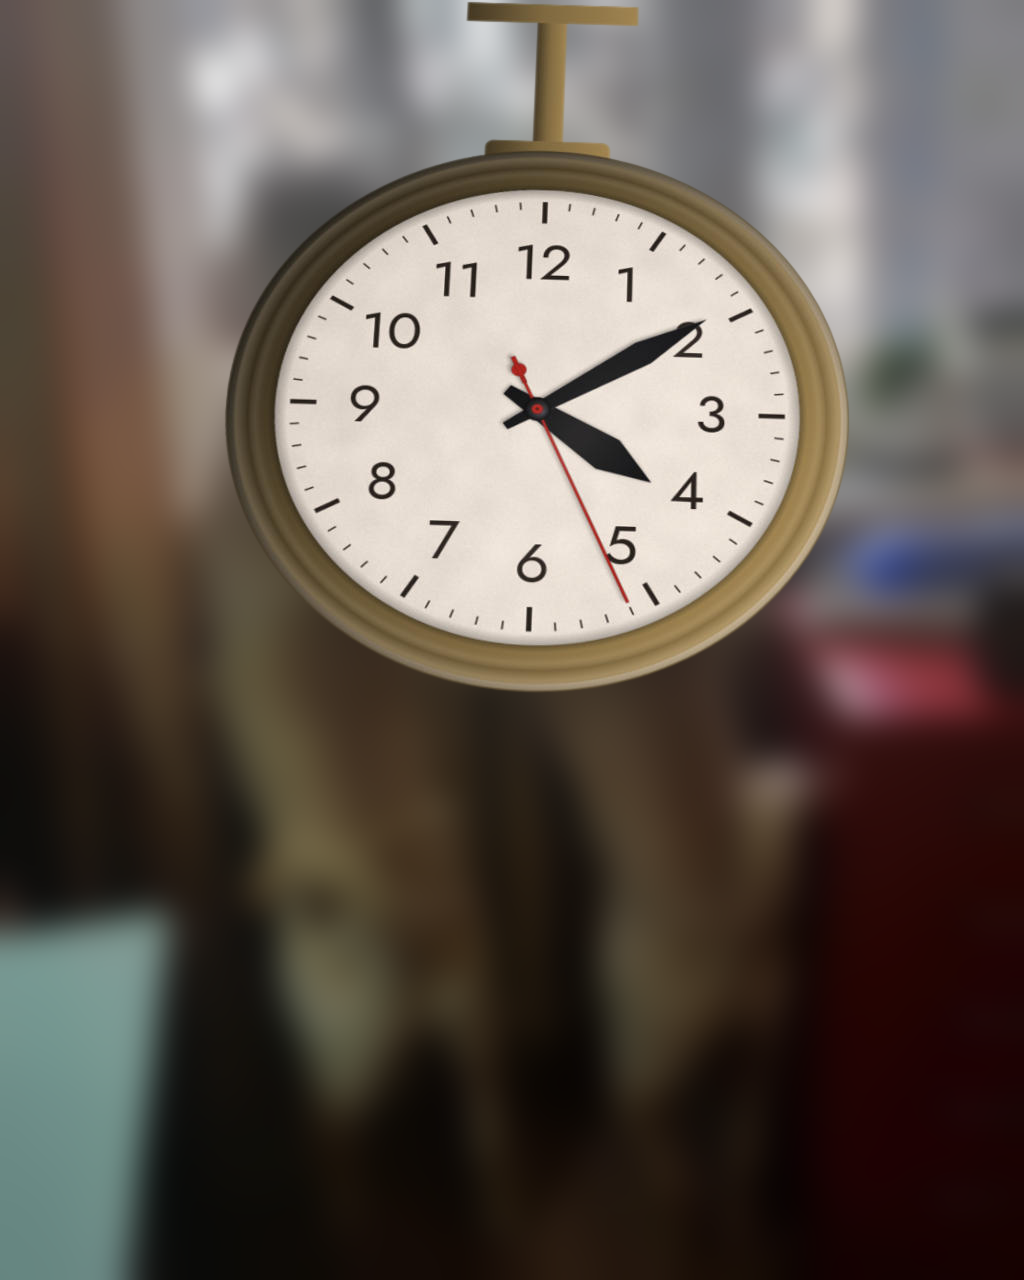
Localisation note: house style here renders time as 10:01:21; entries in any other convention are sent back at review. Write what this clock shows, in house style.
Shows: 4:09:26
